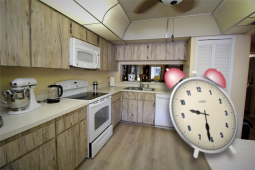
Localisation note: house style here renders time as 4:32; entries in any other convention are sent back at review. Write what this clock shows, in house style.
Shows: 9:31
